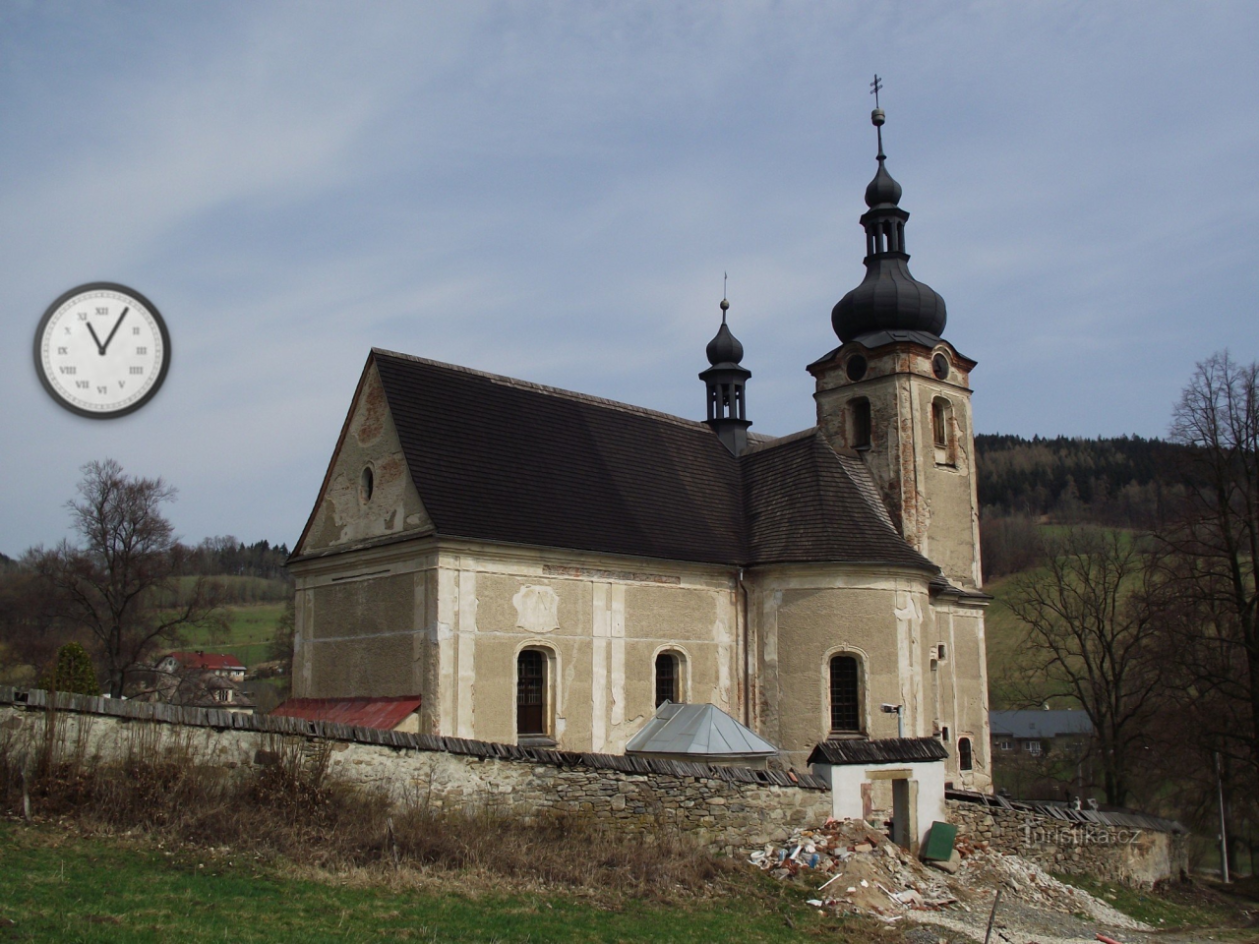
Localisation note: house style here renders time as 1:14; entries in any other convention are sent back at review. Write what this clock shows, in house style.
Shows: 11:05
